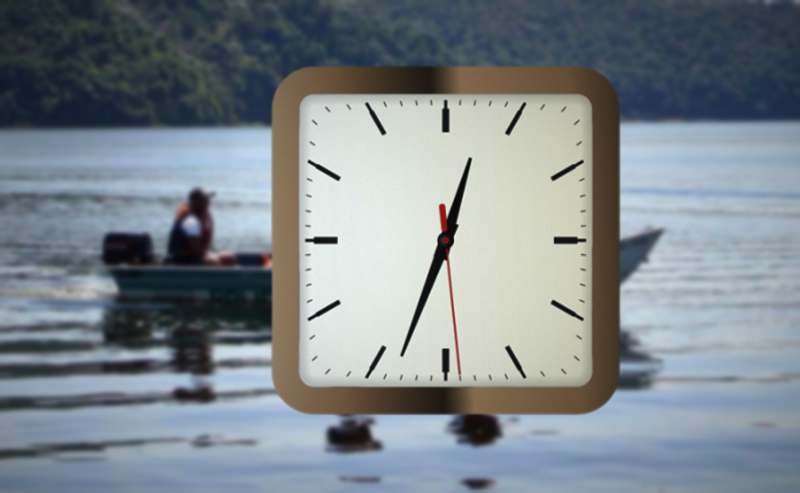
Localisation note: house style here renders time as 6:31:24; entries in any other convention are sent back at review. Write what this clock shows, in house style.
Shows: 12:33:29
